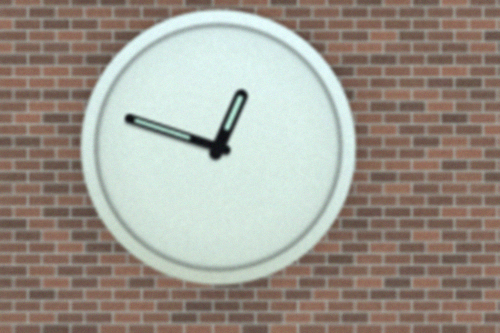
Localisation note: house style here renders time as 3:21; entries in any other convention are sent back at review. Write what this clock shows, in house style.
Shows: 12:48
